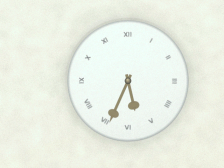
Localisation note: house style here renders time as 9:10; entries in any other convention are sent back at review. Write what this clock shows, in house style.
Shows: 5:34
